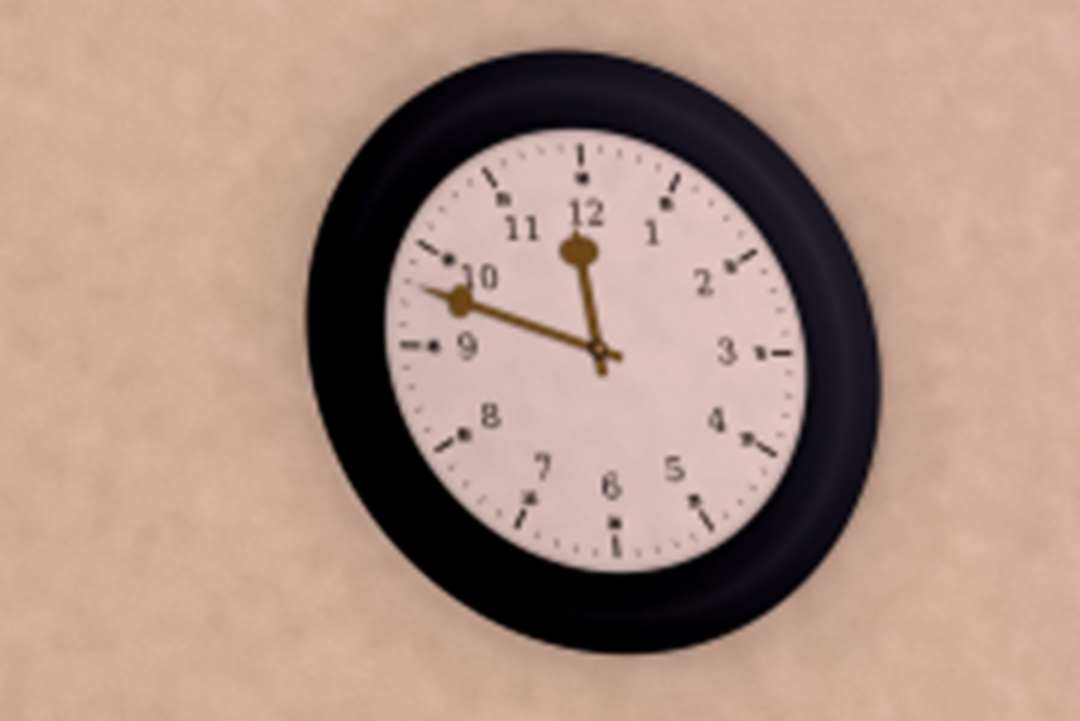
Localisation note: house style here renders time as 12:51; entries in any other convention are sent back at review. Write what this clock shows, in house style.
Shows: 11:48
